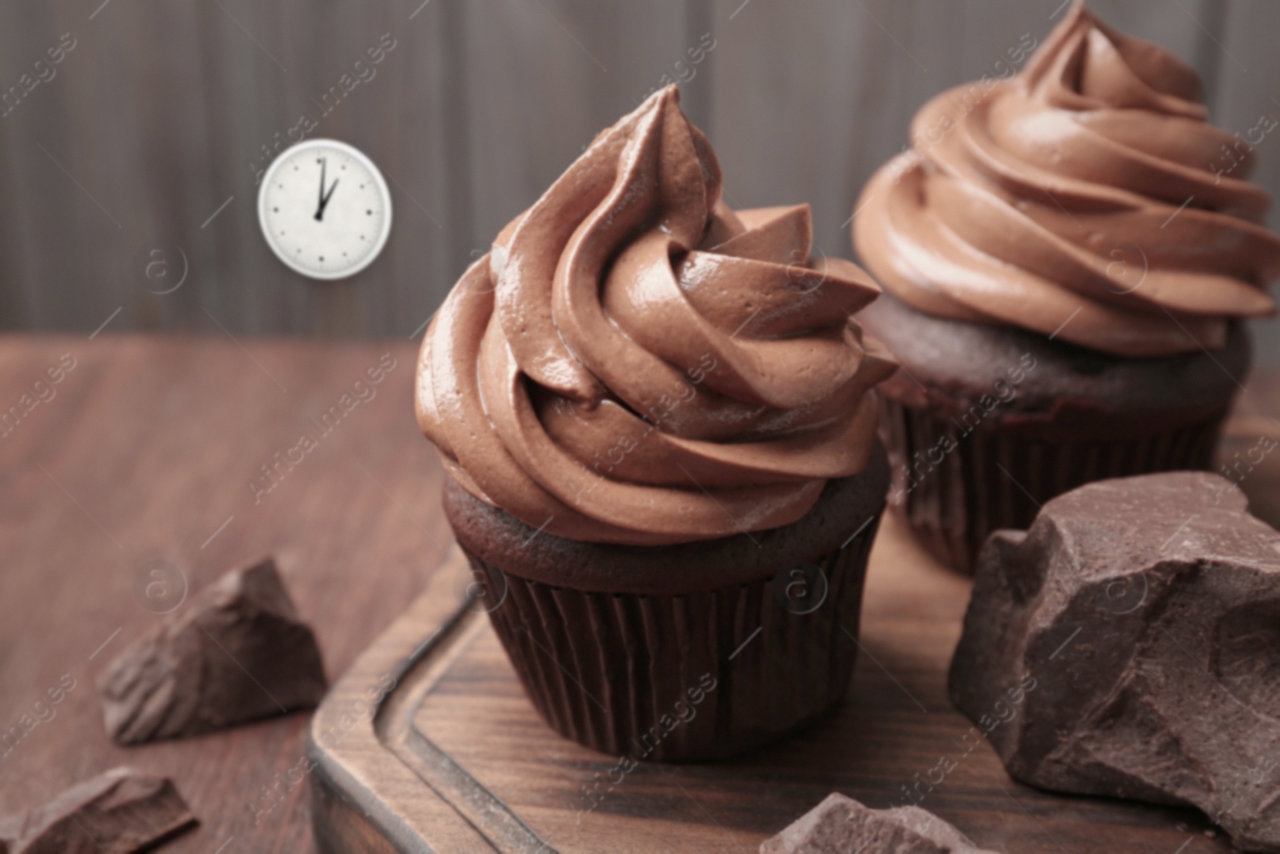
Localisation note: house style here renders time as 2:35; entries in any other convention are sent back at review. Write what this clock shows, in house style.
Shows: 1:01
